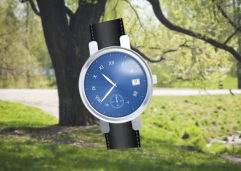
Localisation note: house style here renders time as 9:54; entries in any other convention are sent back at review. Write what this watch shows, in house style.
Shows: 10:38
